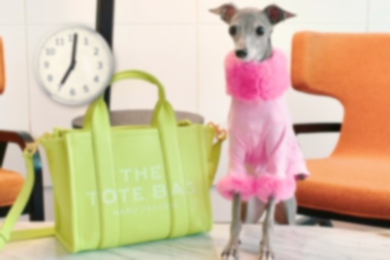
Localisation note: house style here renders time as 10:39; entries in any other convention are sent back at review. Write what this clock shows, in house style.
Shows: 7:01
